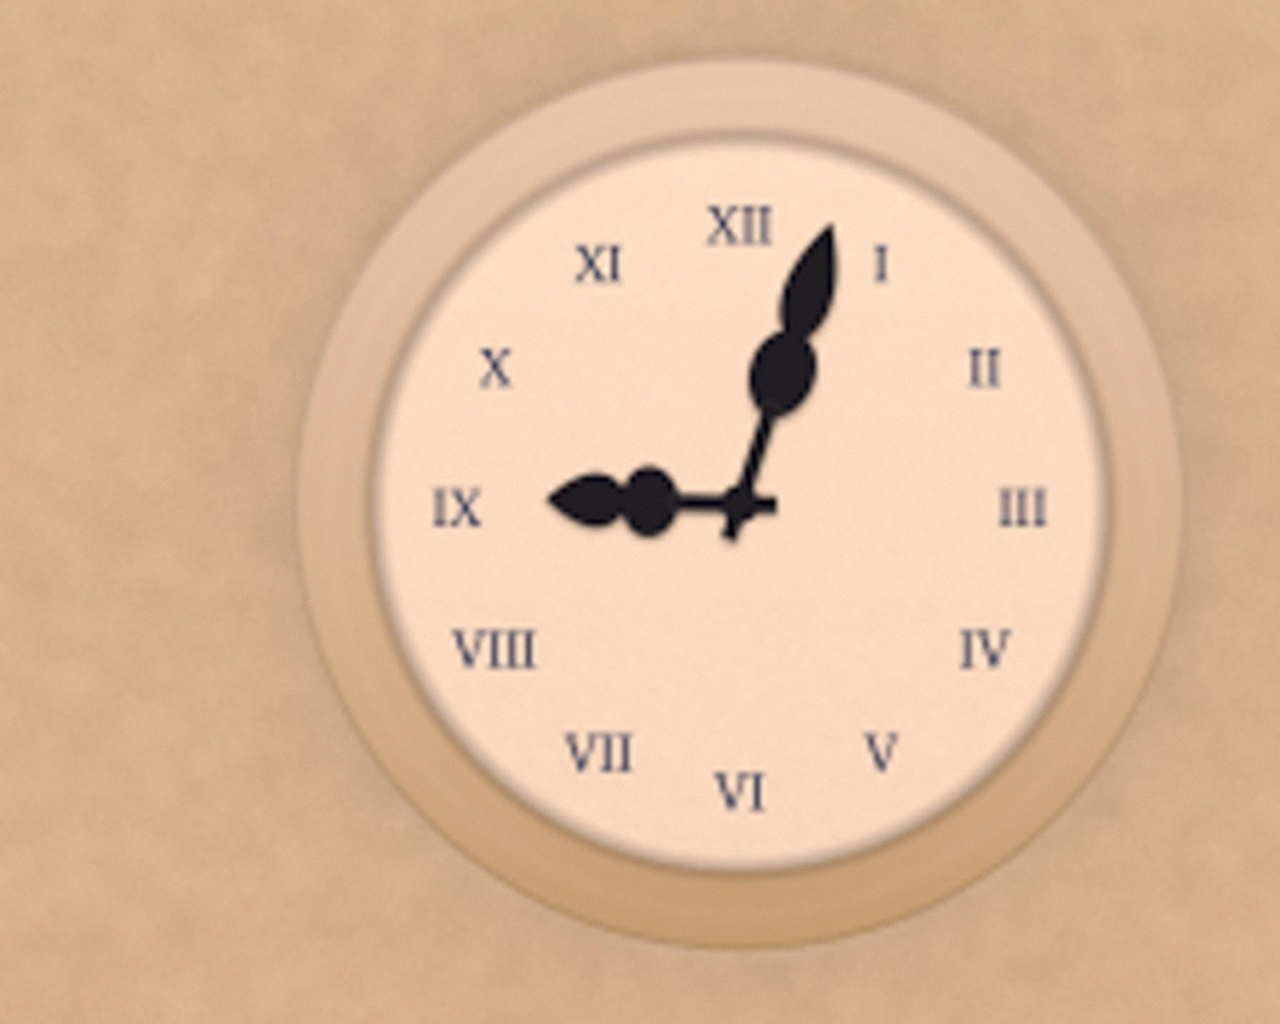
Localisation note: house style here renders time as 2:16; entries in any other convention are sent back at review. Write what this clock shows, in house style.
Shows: 9:03
